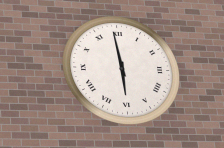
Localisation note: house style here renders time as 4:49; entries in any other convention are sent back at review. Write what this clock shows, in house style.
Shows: 5:59
